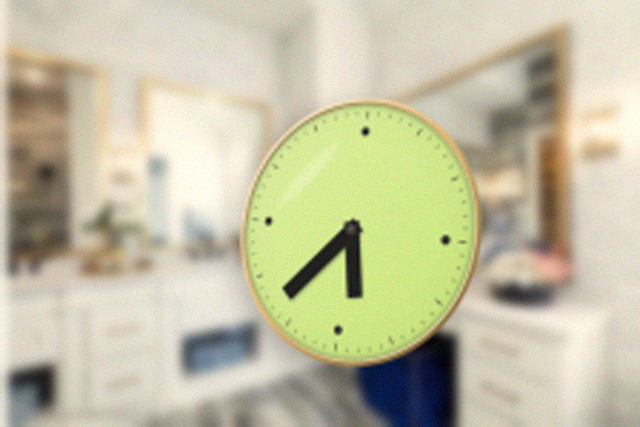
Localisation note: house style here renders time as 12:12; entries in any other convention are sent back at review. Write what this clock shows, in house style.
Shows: 5:37
